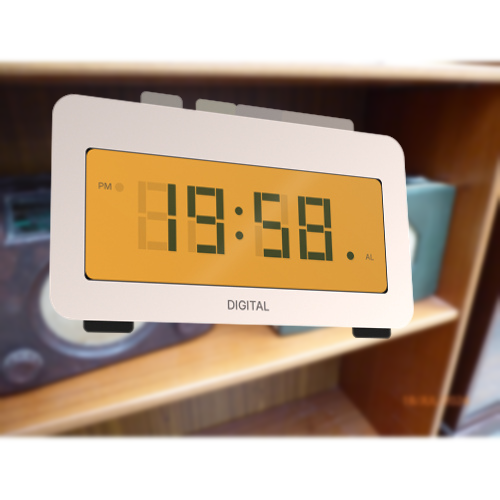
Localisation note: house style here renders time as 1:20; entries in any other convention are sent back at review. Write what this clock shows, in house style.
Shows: 19:58
